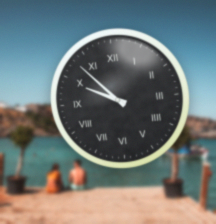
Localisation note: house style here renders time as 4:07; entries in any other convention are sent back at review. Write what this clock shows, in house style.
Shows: 9:53
